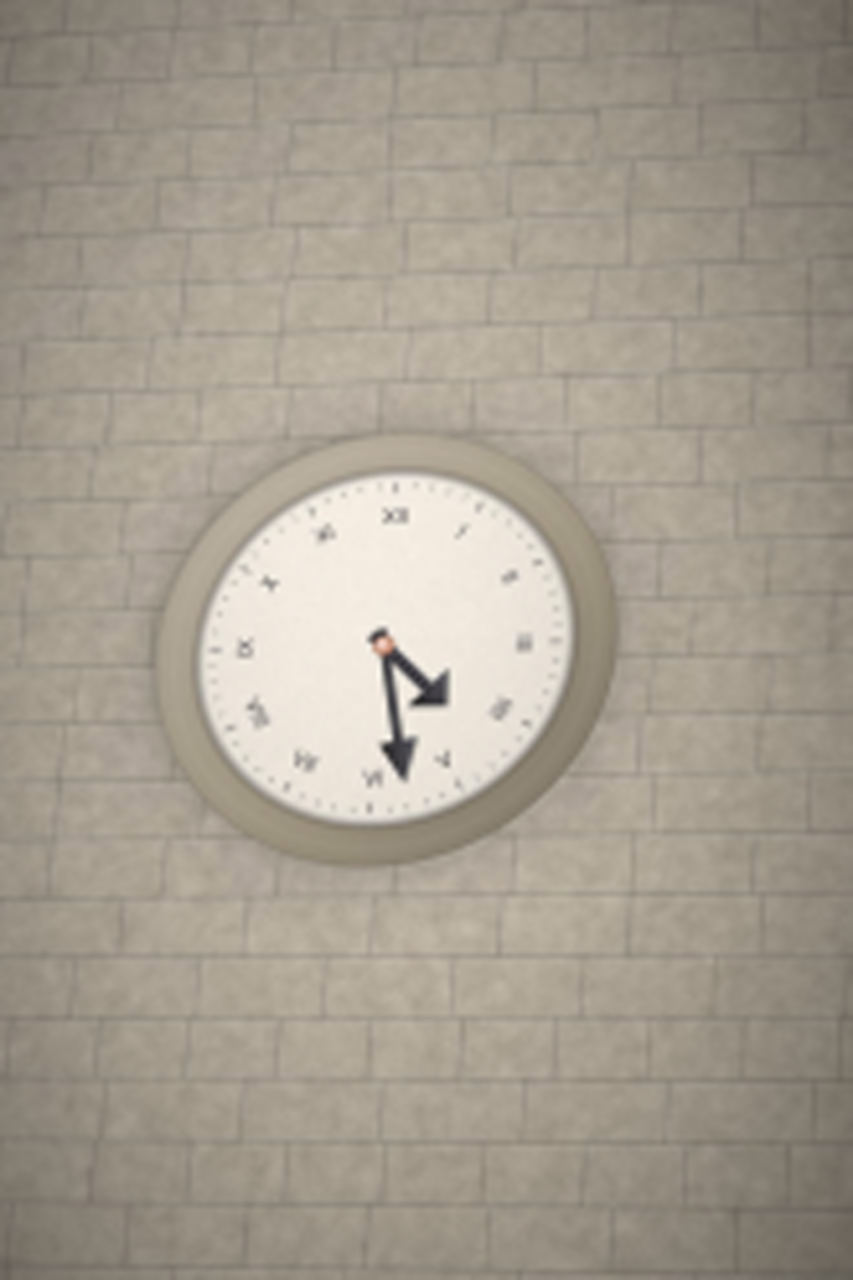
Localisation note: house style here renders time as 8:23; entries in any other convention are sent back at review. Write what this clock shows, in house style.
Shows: 4:28
